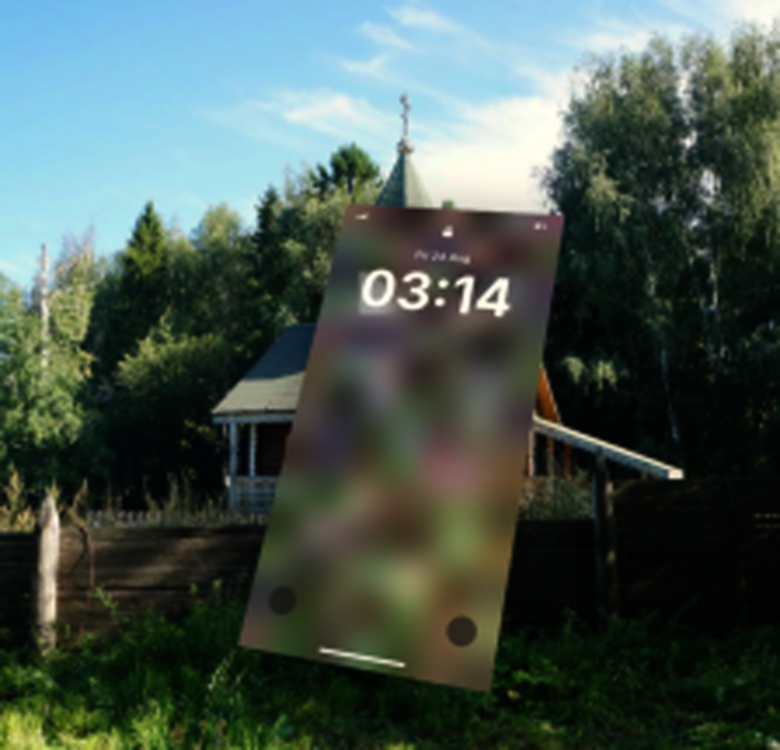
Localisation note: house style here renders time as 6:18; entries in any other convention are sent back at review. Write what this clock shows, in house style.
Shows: 3:14
